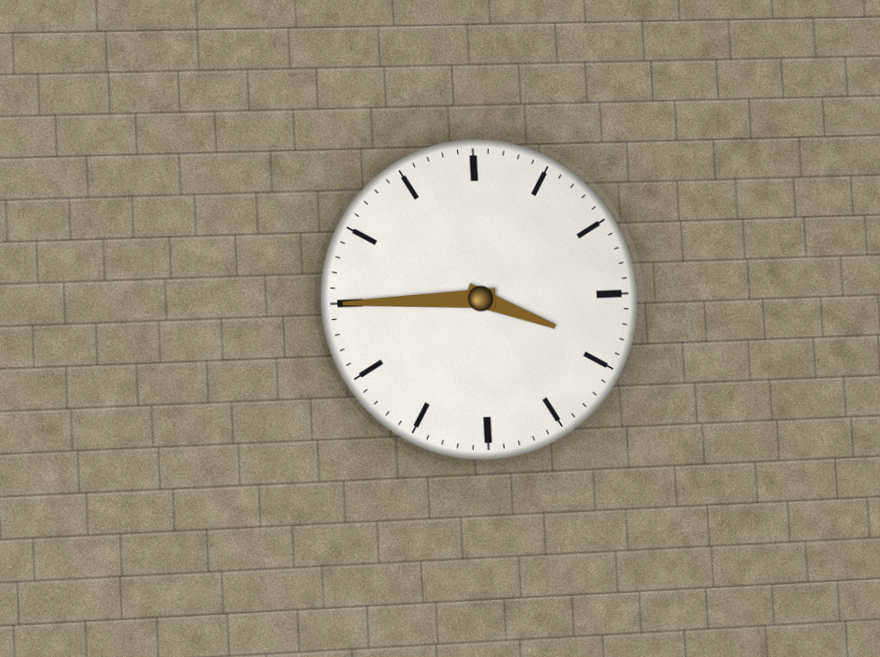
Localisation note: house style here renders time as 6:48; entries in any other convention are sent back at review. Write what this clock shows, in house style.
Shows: 3:45
